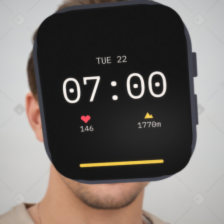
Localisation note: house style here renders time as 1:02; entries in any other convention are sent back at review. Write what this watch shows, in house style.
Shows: 7:00
